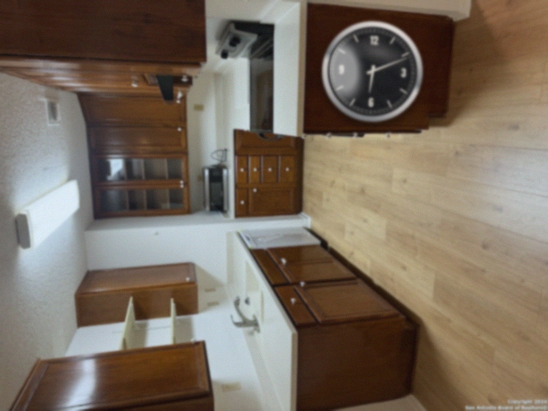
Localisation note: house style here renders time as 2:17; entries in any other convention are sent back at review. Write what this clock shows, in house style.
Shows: 6:11
